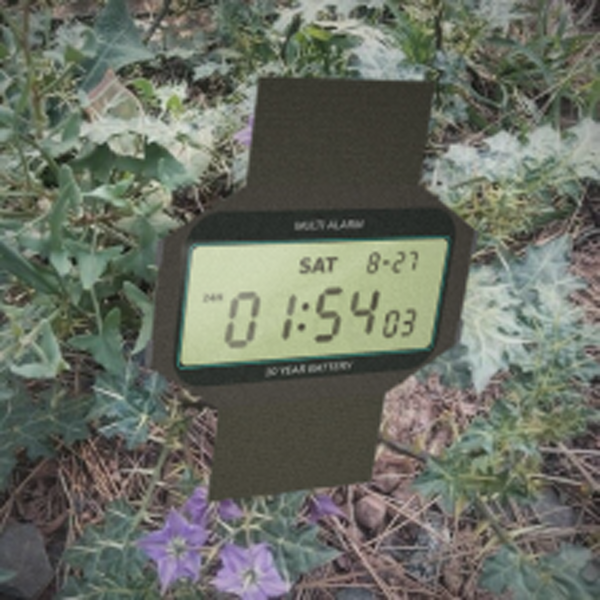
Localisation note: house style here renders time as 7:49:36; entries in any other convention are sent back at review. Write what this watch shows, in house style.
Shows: 1:54:03
